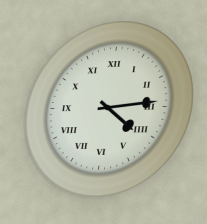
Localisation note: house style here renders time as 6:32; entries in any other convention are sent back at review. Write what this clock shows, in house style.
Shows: 4:14
